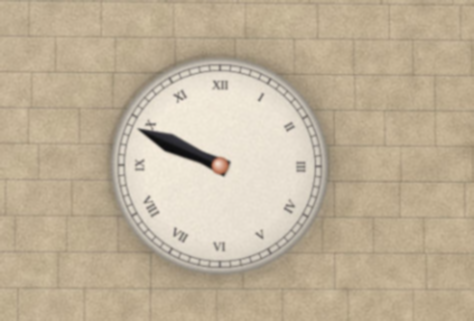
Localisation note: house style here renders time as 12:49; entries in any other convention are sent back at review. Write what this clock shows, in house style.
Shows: 9:49
